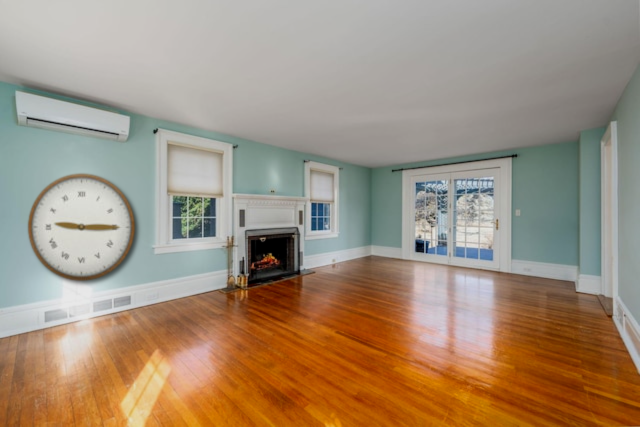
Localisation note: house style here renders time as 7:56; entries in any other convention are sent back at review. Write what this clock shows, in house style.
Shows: 9:15
